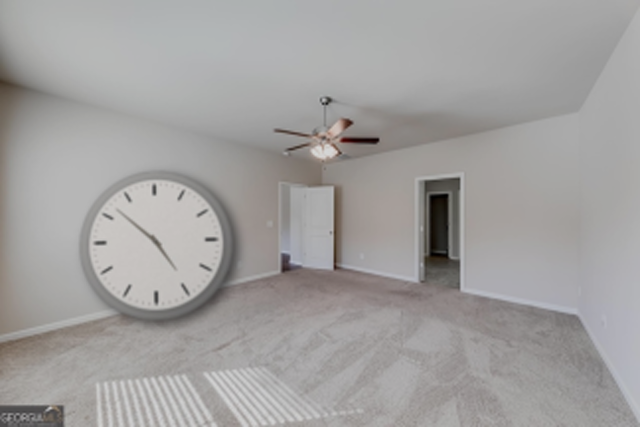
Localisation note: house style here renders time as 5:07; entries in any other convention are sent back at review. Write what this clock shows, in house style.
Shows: 4:52
